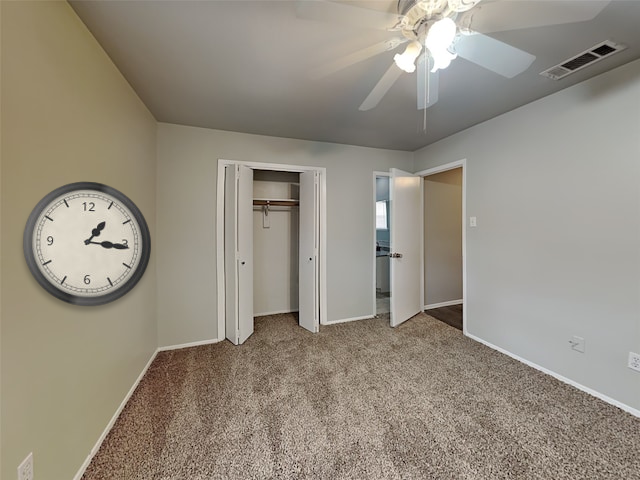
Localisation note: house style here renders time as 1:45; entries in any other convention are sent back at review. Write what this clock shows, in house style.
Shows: 1:16
